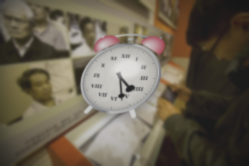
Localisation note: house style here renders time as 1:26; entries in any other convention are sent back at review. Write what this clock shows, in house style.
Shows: 4:27
